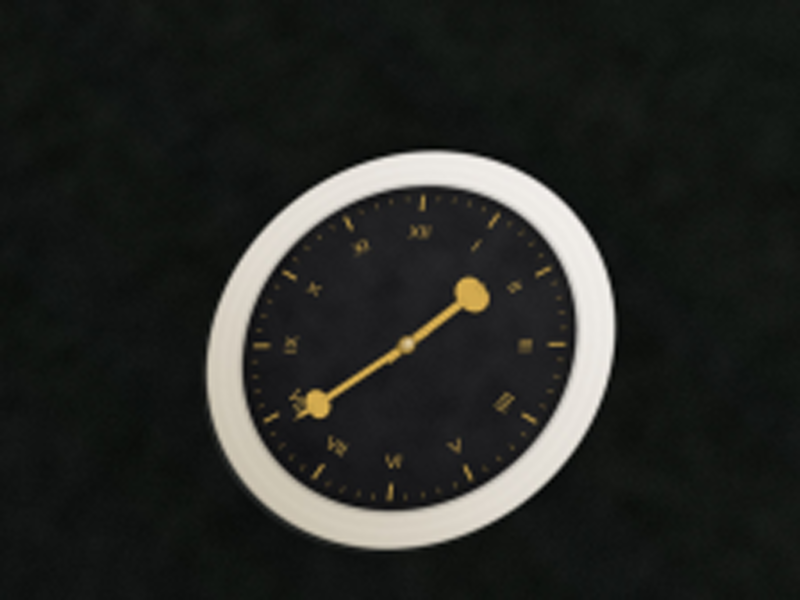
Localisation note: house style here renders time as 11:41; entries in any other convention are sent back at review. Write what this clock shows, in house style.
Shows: 1:39
